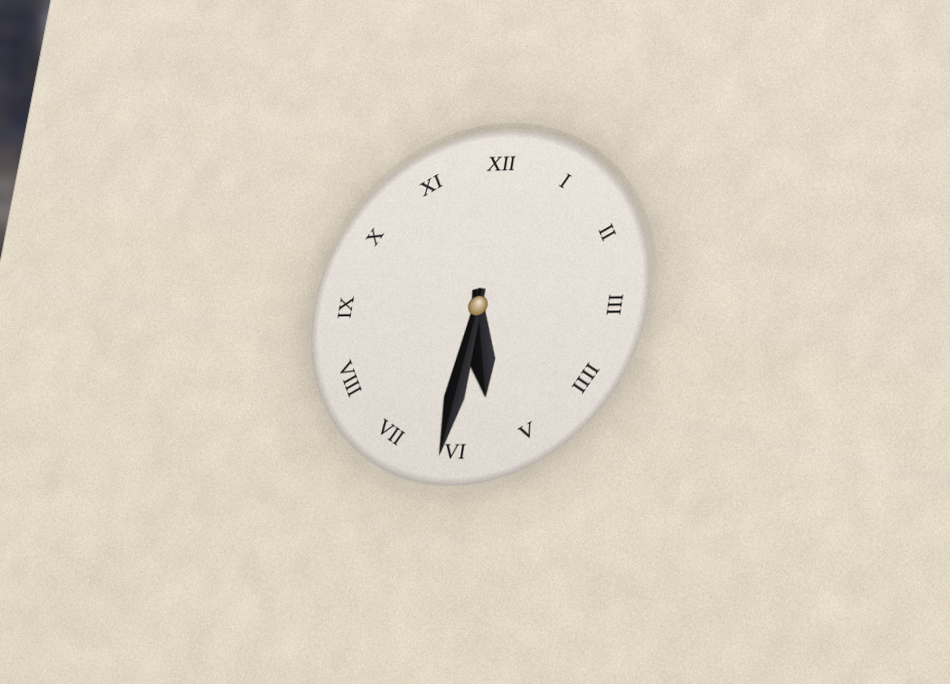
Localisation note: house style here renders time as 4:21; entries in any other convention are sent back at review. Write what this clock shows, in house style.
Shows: 5:31
